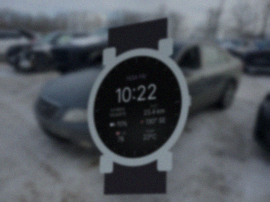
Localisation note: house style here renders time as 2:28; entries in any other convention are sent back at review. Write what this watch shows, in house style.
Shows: 10:22
